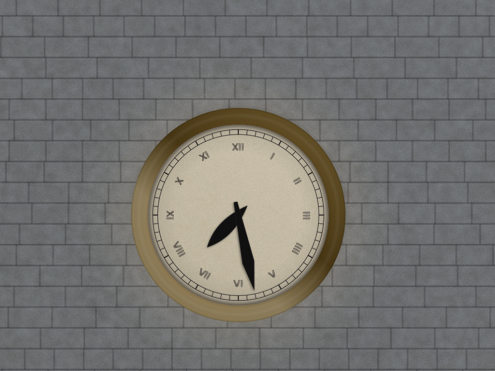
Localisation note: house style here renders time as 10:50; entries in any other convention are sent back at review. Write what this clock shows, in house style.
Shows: 7:28
